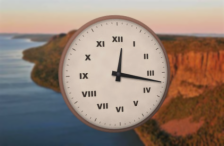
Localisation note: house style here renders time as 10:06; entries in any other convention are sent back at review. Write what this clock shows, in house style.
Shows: 12:17
